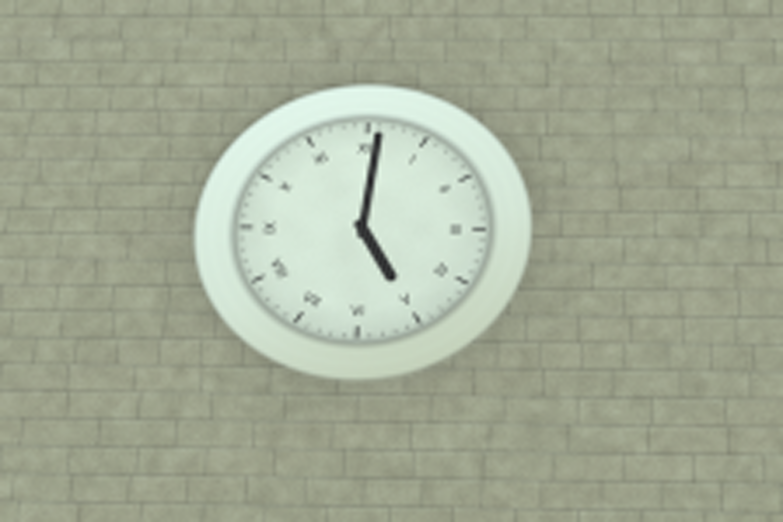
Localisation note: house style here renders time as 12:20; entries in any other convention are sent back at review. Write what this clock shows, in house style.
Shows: 5:01
